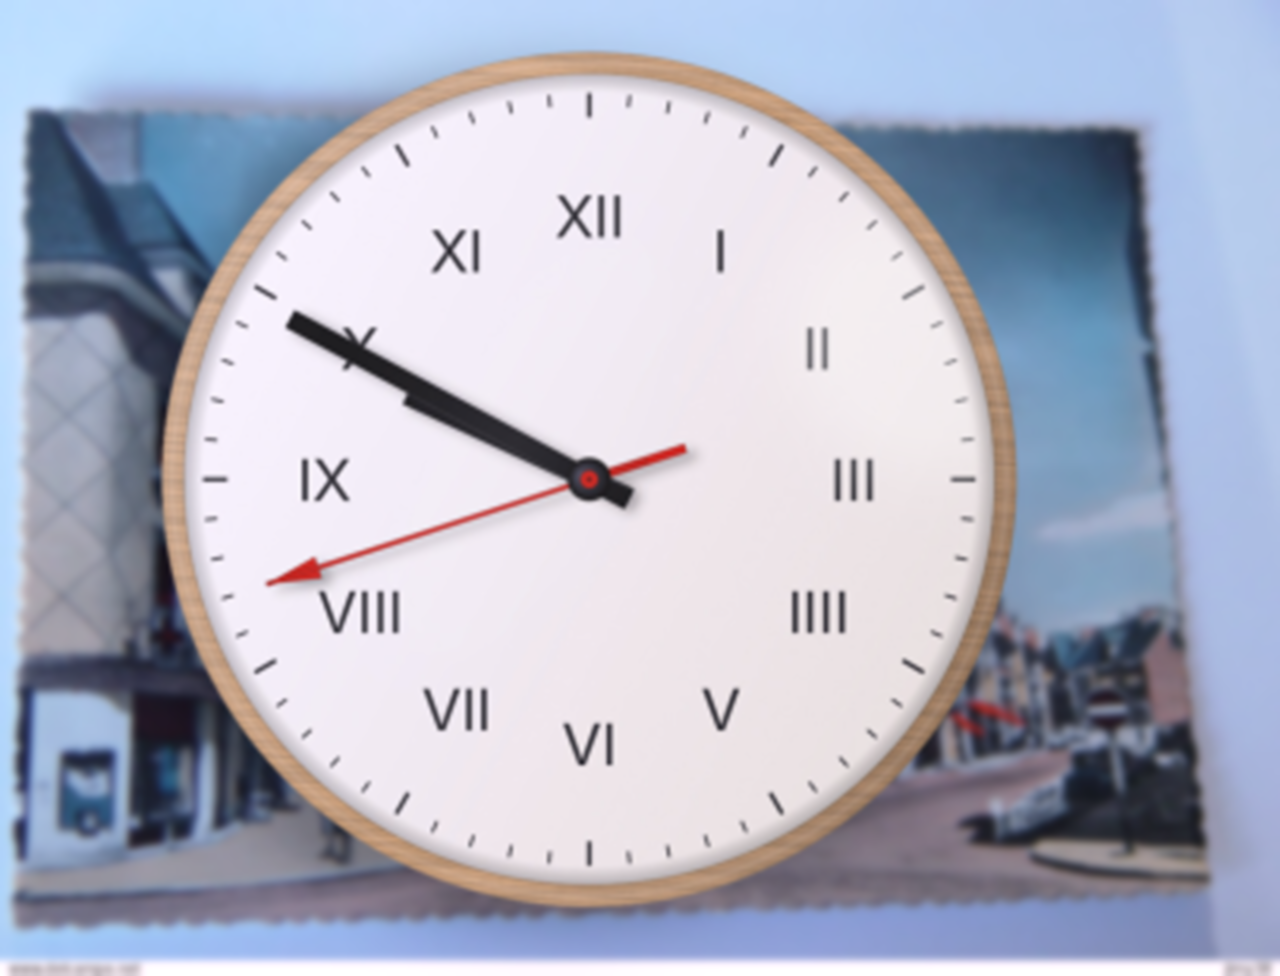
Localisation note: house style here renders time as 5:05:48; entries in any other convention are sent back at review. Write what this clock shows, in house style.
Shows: 9:49:42
